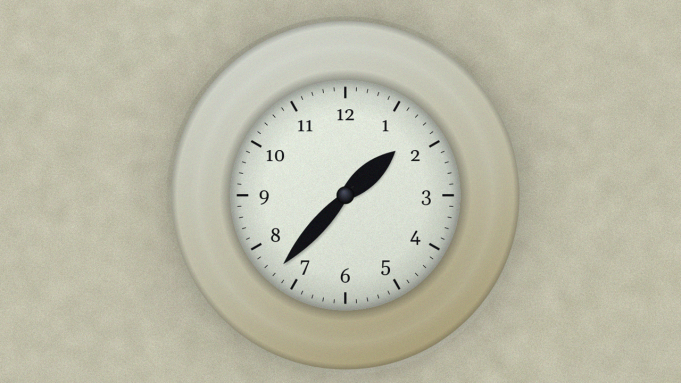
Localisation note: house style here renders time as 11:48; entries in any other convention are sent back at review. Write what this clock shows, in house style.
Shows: 1:37
